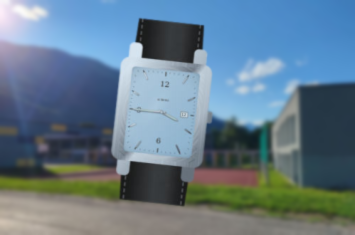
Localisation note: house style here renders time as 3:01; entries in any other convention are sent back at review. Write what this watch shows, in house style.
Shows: 3:45
